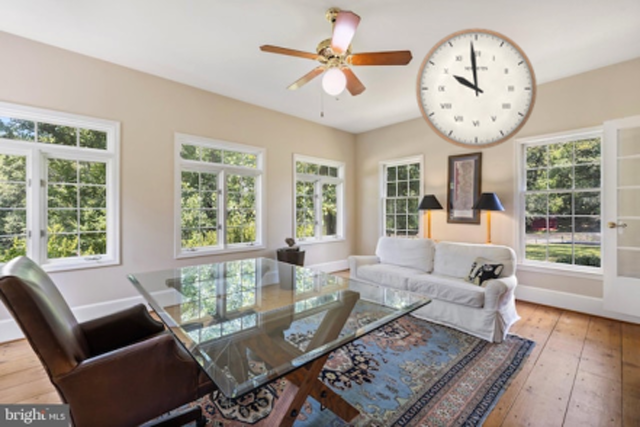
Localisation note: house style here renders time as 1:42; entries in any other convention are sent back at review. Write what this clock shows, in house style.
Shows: 9:59
